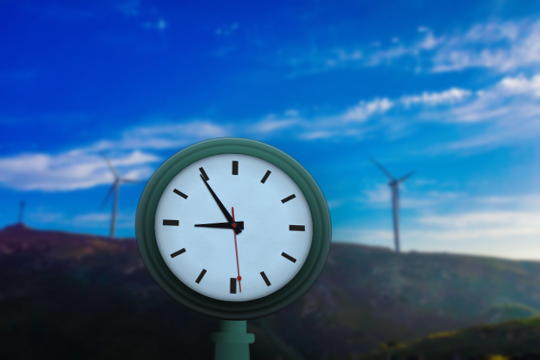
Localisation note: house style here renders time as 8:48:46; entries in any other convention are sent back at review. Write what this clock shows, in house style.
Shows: 8:54:29
